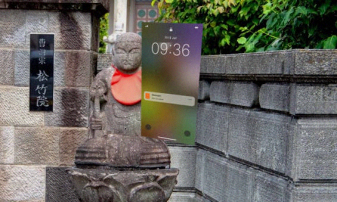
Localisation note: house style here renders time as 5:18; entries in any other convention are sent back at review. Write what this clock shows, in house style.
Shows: 9:36
